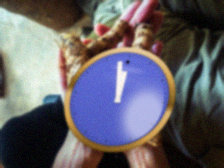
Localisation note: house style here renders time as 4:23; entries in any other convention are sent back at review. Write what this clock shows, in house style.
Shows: 11:58
